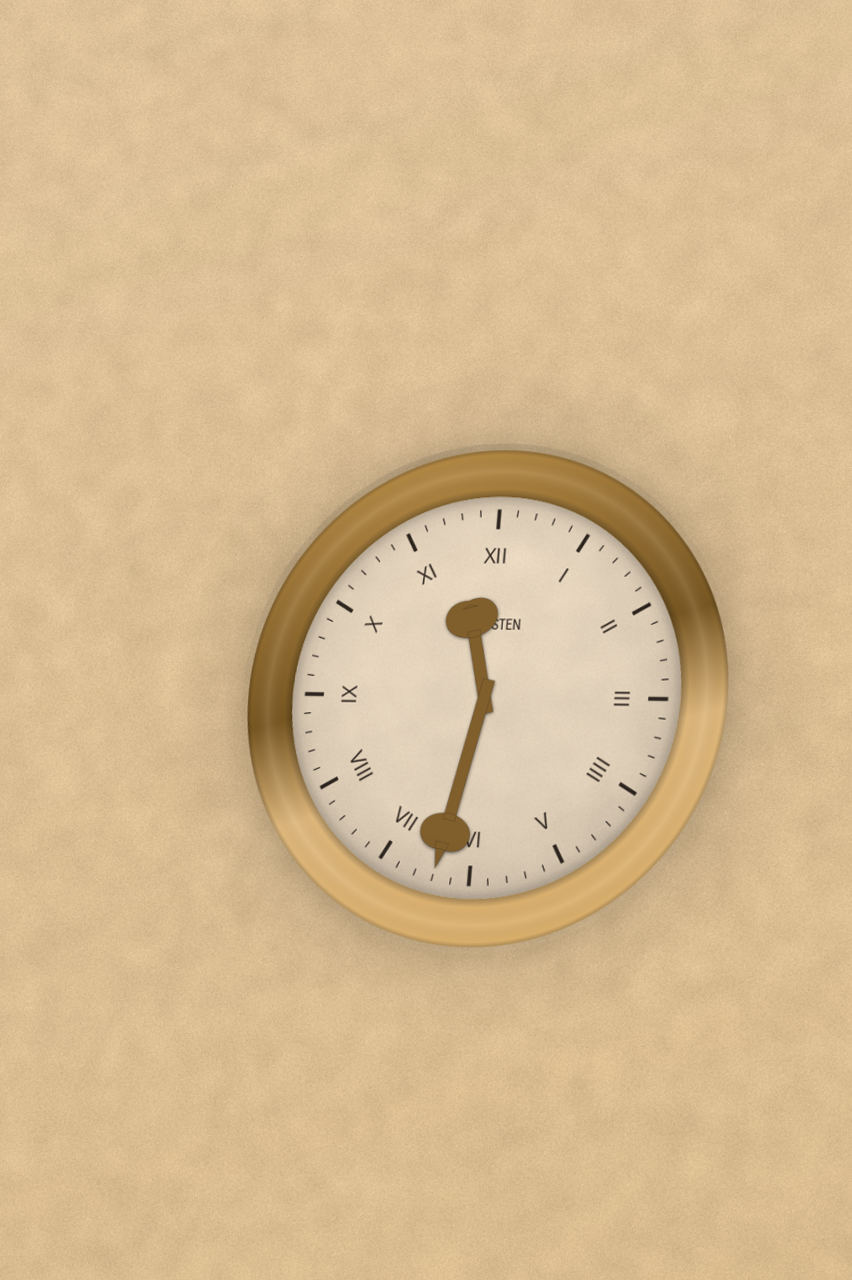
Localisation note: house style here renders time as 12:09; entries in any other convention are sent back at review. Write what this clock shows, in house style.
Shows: 11:32
